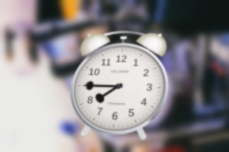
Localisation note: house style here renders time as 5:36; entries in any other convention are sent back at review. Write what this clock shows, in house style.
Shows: 7:45
